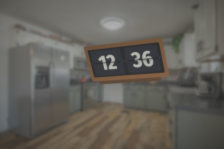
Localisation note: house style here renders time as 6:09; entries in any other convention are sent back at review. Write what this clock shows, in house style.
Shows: 12:36
